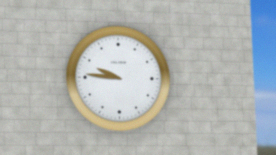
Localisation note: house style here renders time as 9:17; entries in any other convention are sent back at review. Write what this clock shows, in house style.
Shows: 9:46
